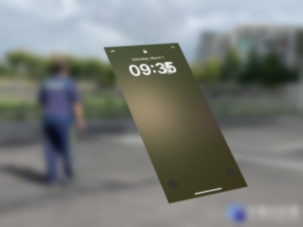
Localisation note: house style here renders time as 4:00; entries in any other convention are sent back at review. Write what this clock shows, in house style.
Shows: 9:35
